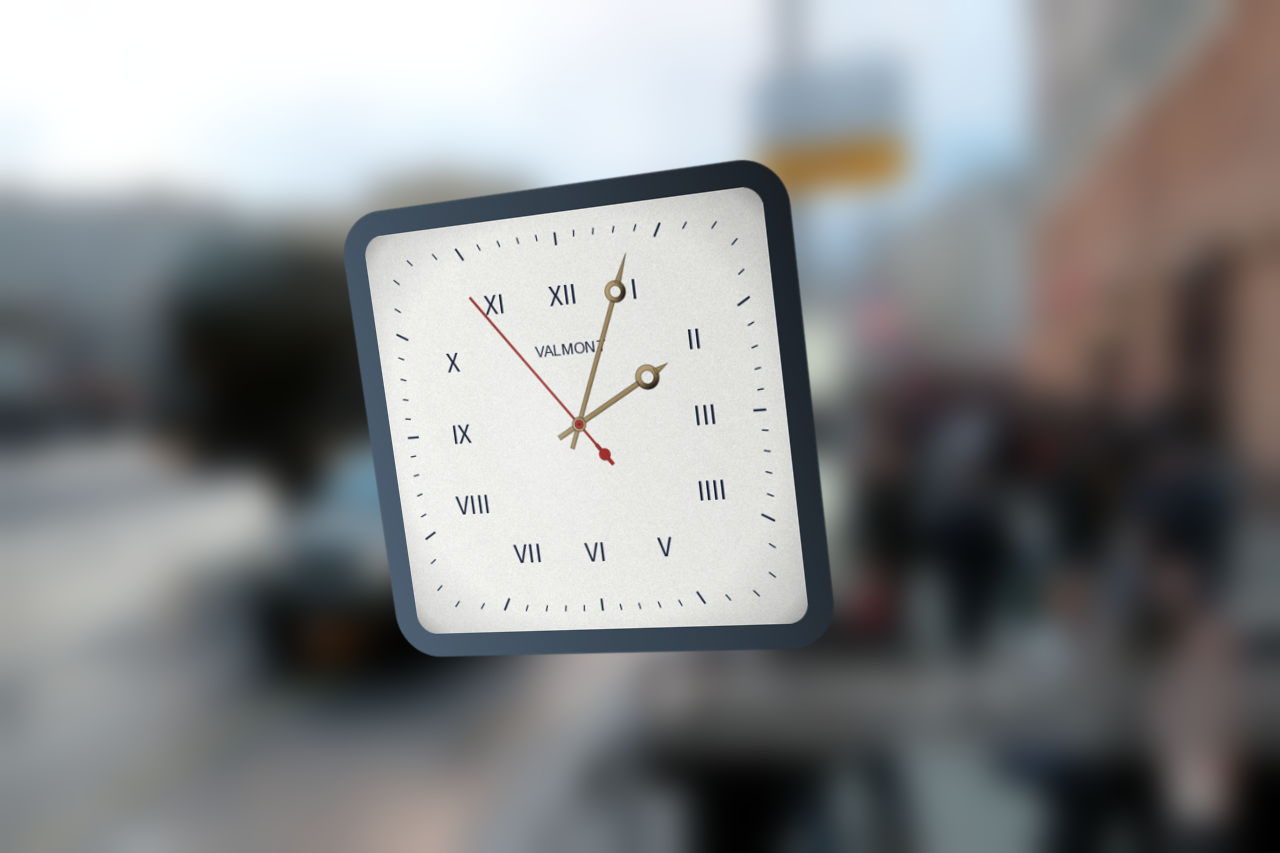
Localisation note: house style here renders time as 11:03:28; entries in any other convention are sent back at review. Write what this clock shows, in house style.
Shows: 2:03:54
